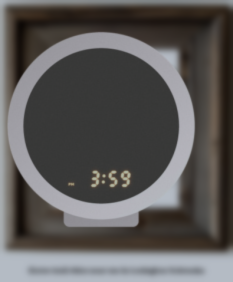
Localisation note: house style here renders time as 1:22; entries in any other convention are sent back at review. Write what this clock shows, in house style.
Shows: 3:59
